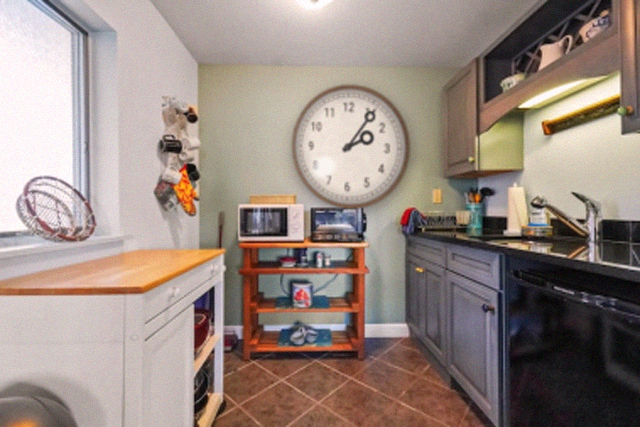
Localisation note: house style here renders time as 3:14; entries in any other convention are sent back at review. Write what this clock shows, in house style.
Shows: 2:06
